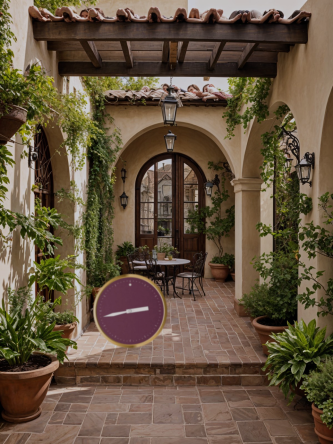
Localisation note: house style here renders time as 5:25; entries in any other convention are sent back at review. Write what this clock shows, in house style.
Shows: 2:43
